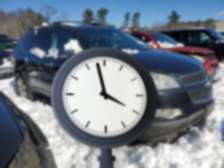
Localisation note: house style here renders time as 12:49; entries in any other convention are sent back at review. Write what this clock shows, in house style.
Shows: 3:58
